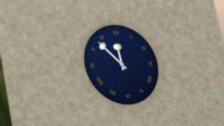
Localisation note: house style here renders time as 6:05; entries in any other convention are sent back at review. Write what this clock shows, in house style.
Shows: 11:53
